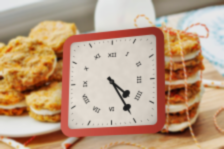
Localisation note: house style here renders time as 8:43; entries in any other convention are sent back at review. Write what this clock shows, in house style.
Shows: 4:25
